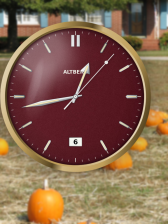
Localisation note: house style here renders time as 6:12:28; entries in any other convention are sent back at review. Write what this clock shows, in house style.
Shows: 12:43:07
